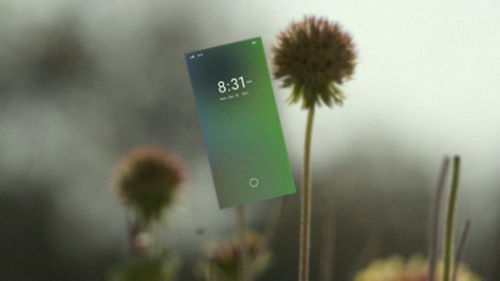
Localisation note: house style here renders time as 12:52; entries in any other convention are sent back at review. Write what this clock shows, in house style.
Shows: 8:31
